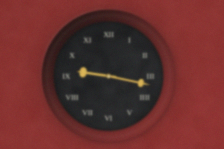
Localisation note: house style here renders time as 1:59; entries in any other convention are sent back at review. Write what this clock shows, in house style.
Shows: 9:17
